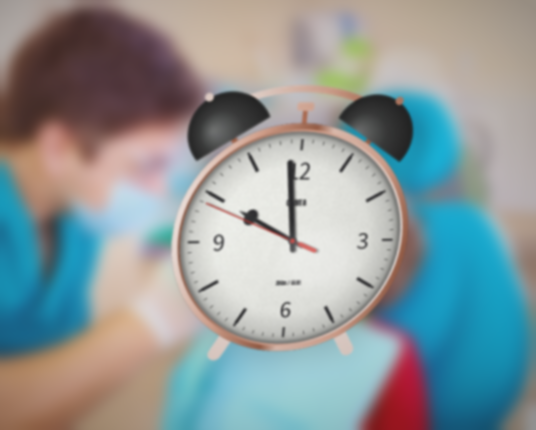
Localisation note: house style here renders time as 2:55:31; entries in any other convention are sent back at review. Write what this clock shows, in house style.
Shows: 9:58:49
